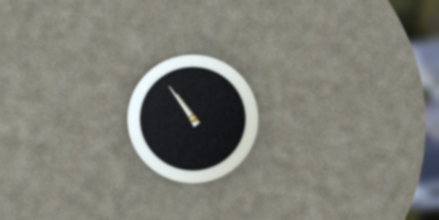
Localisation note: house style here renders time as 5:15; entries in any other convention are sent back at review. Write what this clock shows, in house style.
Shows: 10:54
